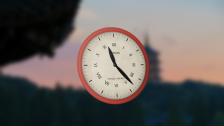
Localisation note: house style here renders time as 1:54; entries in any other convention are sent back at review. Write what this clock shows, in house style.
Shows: 11:23
